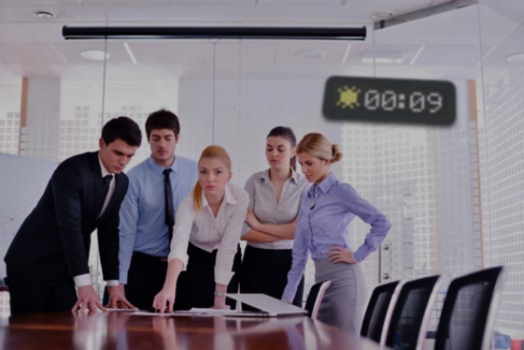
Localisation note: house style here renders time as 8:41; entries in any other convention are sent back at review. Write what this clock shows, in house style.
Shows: 0:09
